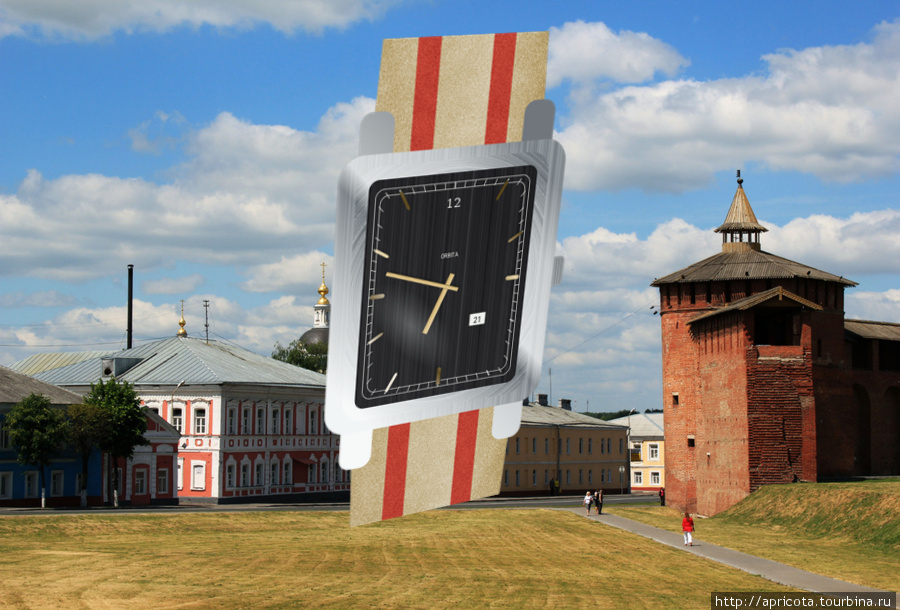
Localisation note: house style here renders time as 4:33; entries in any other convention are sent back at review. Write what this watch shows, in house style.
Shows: 6:48
